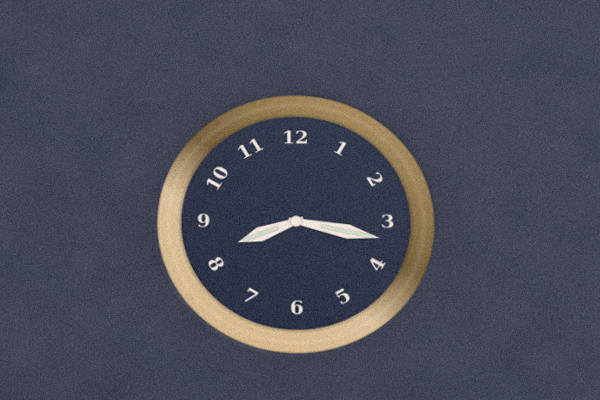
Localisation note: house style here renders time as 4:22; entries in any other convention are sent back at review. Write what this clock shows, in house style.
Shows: 8:17
